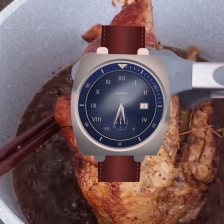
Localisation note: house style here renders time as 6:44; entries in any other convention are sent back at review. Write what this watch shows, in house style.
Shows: 5:33
